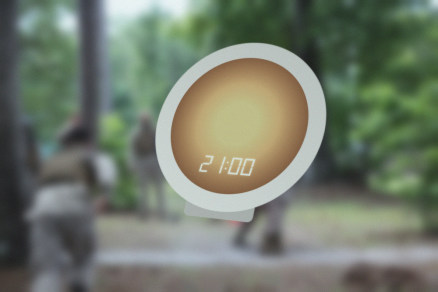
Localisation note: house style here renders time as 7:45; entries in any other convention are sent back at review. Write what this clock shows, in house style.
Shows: 21:00
